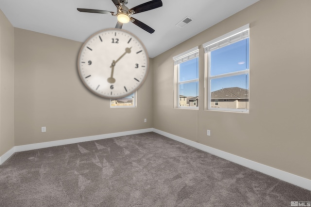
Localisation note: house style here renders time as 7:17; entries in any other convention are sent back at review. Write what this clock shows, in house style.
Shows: 6:07
